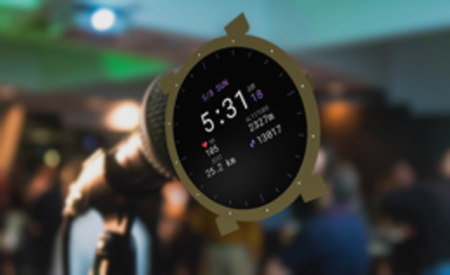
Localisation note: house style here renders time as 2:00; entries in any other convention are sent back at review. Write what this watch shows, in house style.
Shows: 5:31
